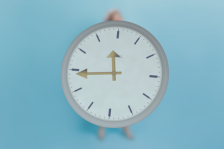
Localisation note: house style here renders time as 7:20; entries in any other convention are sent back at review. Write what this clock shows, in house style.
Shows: 11:44
